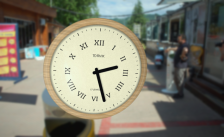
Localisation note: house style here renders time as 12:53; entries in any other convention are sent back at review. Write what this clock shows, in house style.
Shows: 2:27
